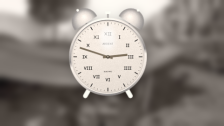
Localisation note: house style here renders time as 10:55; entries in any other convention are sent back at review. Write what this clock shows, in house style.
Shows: 2:48
